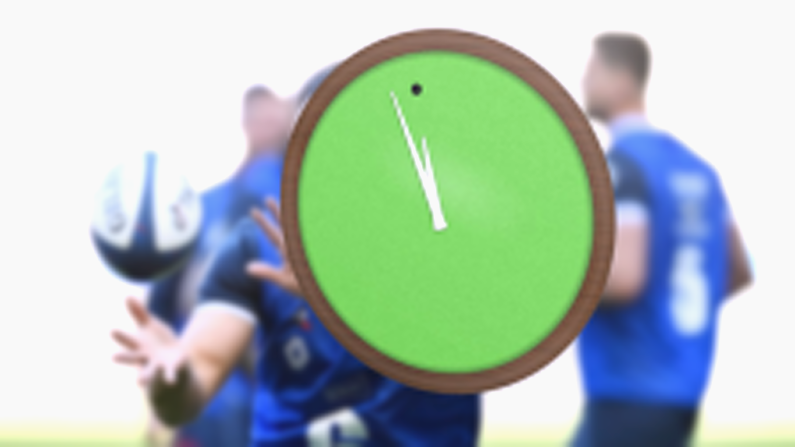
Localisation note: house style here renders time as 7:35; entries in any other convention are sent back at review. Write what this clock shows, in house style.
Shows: 11:58
